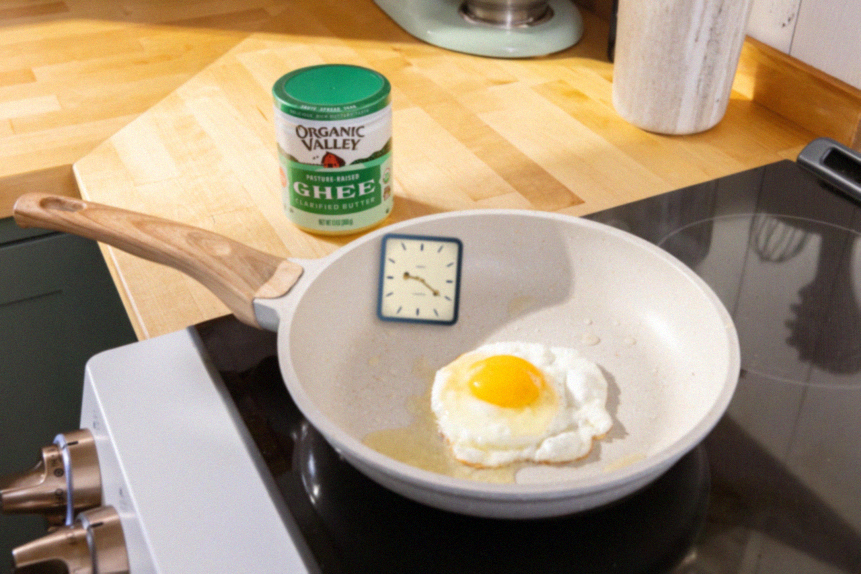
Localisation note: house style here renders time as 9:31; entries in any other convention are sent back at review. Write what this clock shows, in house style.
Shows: 9:21
